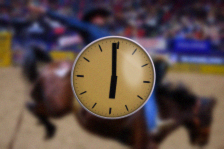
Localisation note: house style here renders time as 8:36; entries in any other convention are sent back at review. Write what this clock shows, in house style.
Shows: 5:59
